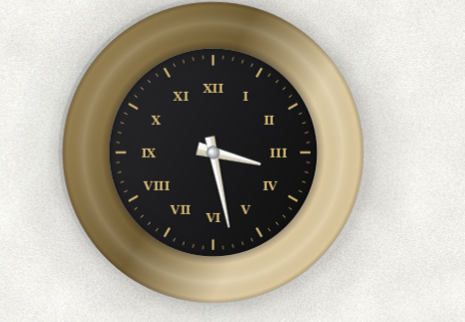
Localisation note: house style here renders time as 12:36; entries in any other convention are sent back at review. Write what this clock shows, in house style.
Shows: 3:28
